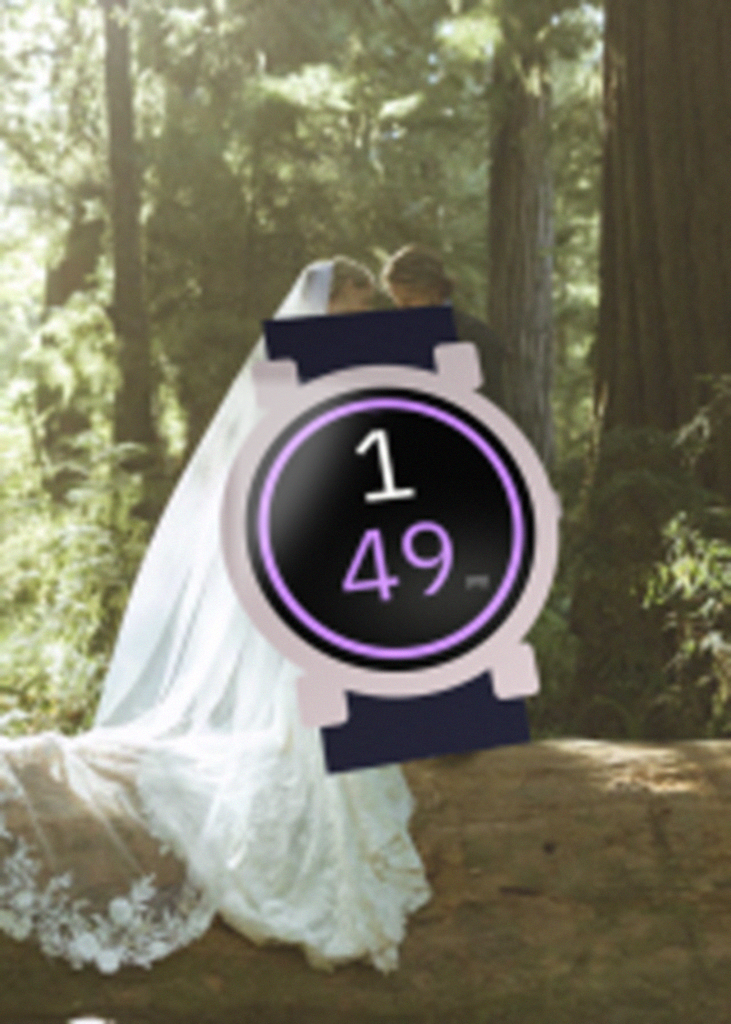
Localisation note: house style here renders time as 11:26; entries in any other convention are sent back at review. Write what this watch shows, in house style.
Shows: 1:49
